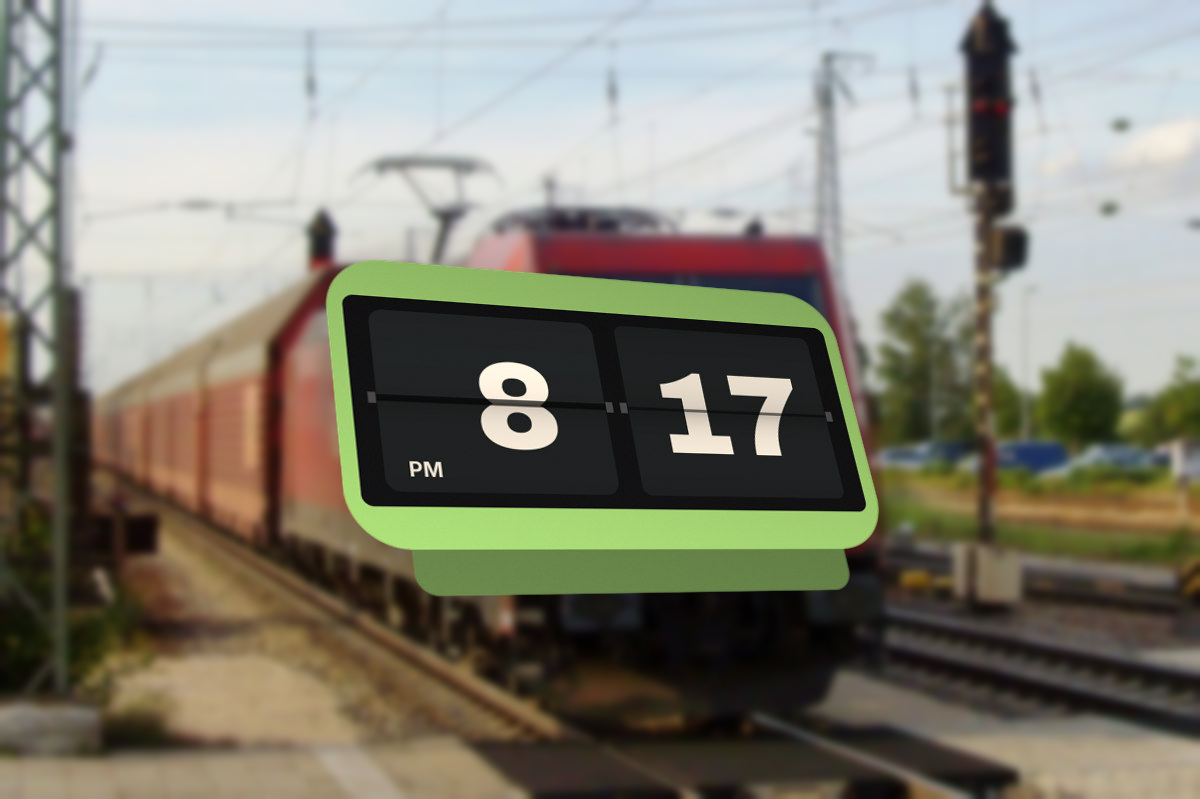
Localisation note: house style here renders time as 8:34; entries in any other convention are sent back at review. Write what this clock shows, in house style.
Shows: 8:17
